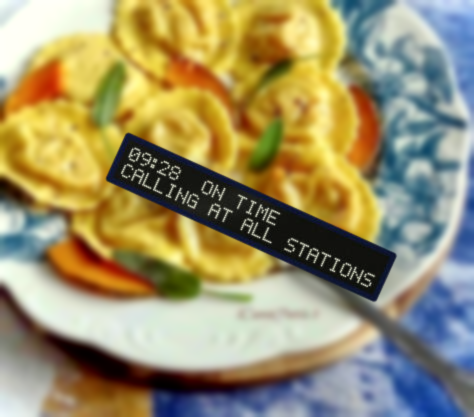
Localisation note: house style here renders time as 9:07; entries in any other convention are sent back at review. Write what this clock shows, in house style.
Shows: 9:28
